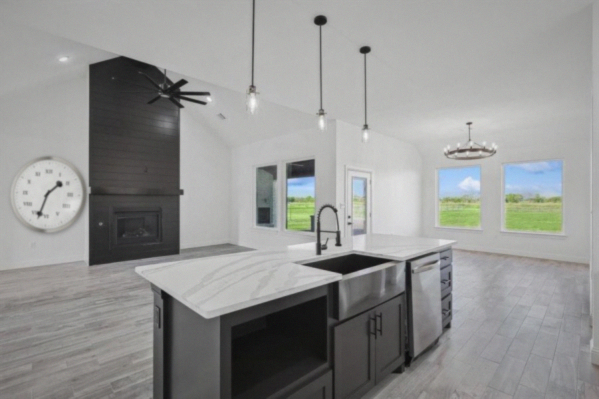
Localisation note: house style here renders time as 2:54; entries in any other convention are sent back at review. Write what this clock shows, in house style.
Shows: 1:33
